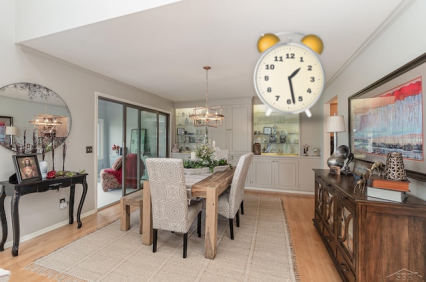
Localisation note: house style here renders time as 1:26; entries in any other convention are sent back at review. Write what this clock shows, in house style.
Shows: 1:28
